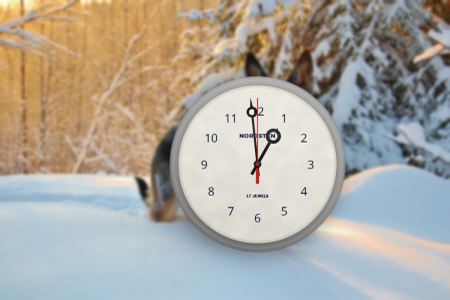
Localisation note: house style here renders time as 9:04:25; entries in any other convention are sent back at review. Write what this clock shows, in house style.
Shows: 12:59:00
